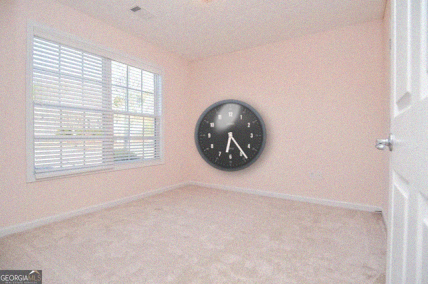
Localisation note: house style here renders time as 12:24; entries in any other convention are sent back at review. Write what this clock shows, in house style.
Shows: 6:24
